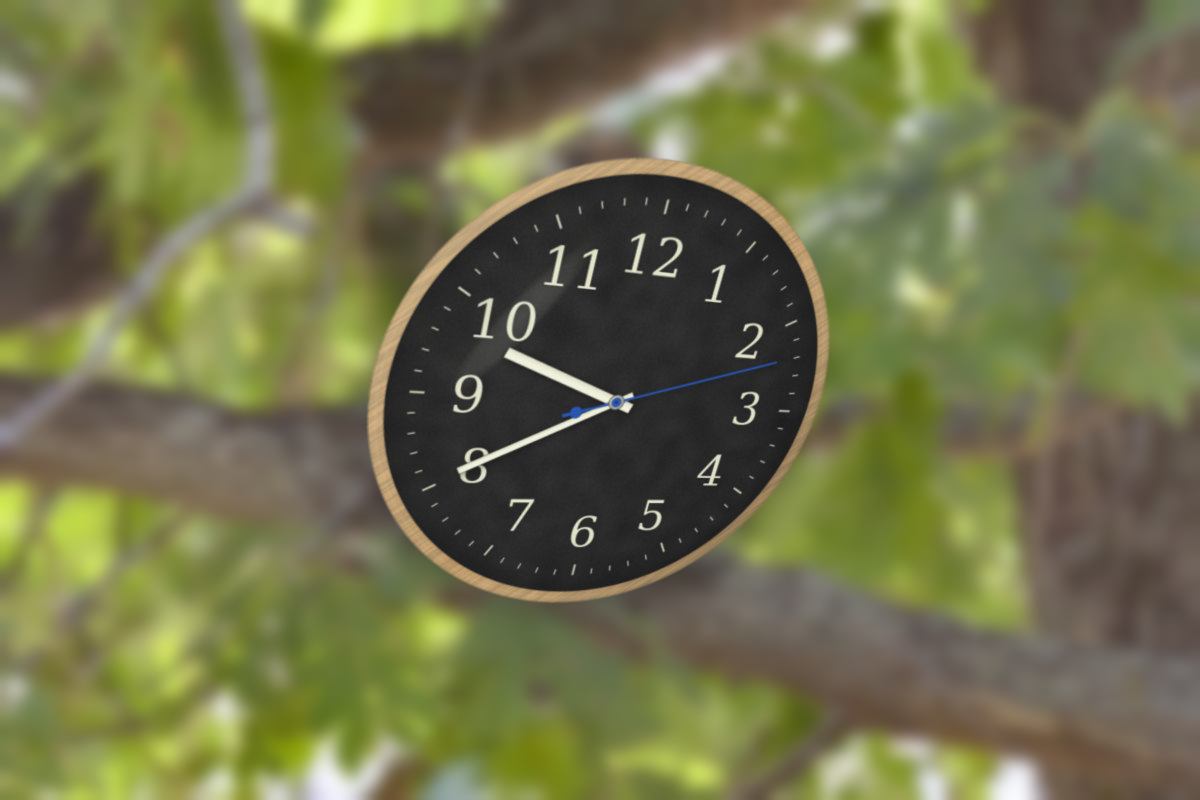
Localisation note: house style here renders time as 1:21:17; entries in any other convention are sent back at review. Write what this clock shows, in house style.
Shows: 9:40:12
